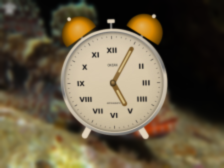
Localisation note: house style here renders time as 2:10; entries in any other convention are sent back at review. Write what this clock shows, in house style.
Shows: 5:05
